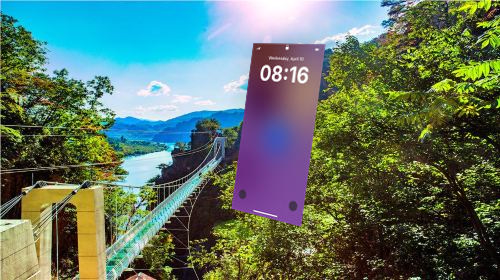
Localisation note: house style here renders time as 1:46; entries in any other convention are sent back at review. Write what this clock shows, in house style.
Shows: 8:16
